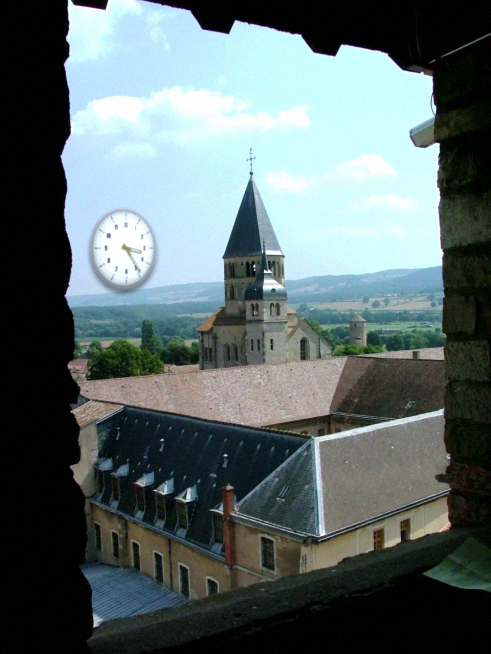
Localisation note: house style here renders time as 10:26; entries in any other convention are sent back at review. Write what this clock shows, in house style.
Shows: 3:24
